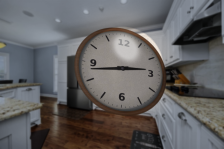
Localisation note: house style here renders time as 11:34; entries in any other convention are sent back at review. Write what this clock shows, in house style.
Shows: 2:43
